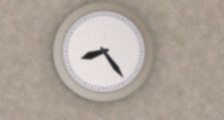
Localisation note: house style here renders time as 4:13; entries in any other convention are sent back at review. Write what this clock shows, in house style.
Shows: 8:24
